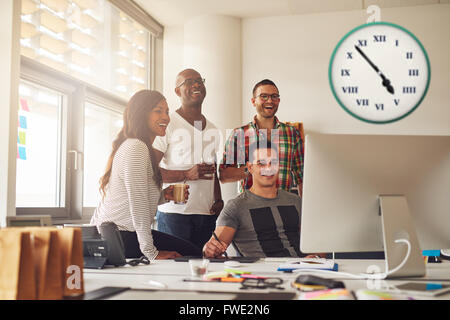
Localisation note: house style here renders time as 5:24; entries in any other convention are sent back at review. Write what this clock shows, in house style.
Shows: 4:53
